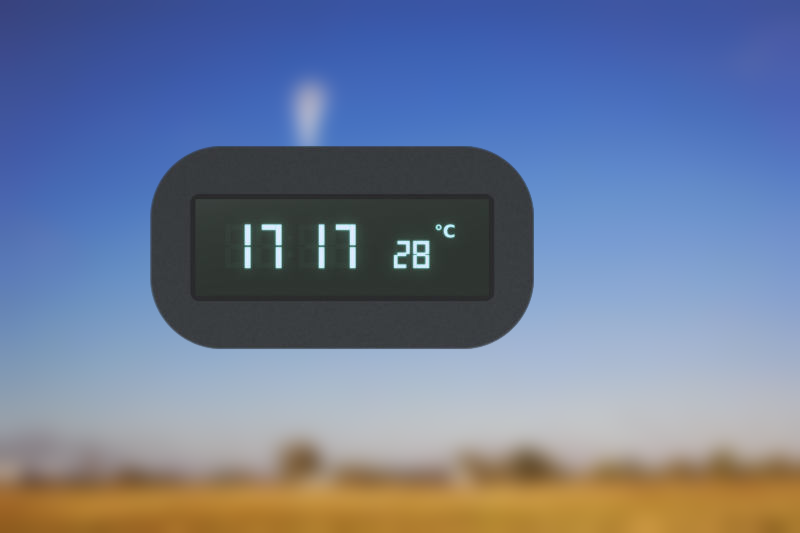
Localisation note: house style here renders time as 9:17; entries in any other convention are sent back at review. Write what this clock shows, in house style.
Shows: 17:17
